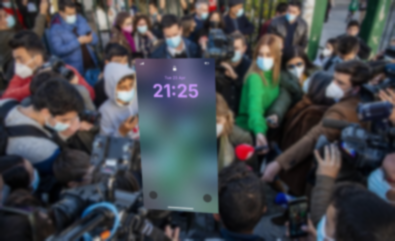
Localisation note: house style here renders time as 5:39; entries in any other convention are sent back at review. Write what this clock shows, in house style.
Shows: 21:25
